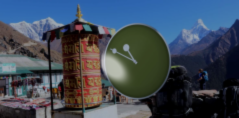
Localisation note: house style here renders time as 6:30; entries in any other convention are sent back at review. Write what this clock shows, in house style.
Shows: 10:49
